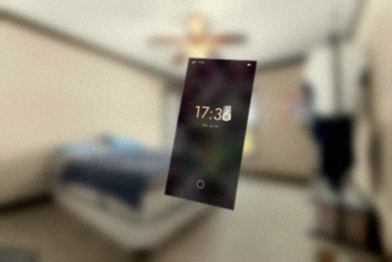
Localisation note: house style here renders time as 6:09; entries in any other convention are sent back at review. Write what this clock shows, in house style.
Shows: 17:36
